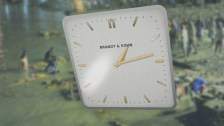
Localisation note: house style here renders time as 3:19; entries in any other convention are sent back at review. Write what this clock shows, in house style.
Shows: 1:13
